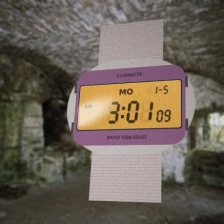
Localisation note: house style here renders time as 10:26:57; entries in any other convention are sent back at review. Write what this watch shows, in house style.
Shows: 3:01:09
